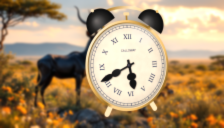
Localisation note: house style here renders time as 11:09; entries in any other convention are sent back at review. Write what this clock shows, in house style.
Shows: 5:41
